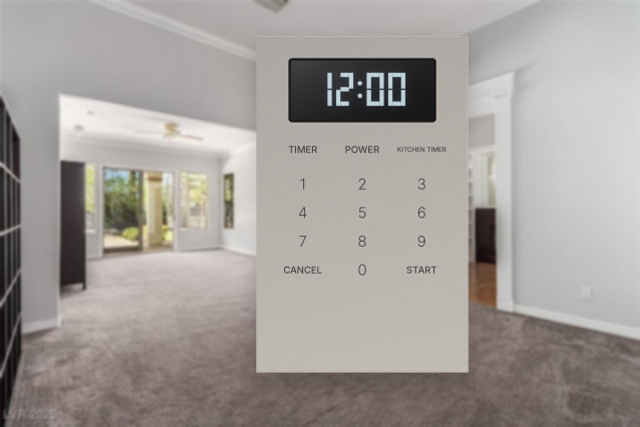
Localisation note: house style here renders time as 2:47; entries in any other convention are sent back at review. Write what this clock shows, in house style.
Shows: 12:00
